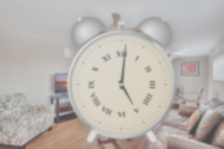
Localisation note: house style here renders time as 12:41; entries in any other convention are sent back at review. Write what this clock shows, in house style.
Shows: 5:01
